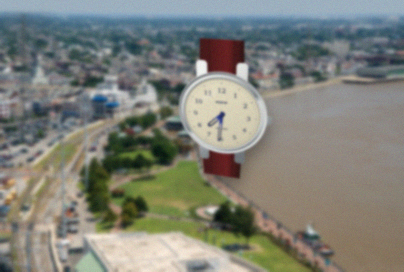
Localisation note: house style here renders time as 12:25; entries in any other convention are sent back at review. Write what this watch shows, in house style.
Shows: 7:31
